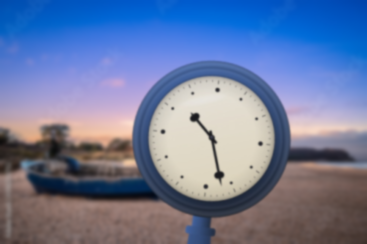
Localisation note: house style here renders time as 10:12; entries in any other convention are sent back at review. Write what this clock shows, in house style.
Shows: 10:27
